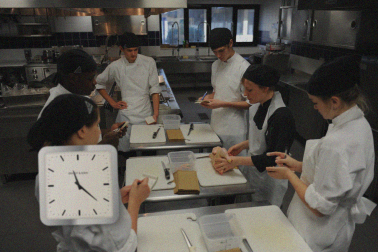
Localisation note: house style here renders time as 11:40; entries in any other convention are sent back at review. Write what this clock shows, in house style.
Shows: 11:22
